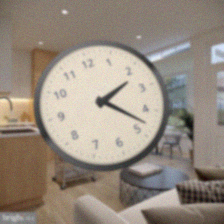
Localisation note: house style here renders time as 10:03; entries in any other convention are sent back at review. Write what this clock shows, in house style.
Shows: 2:23
